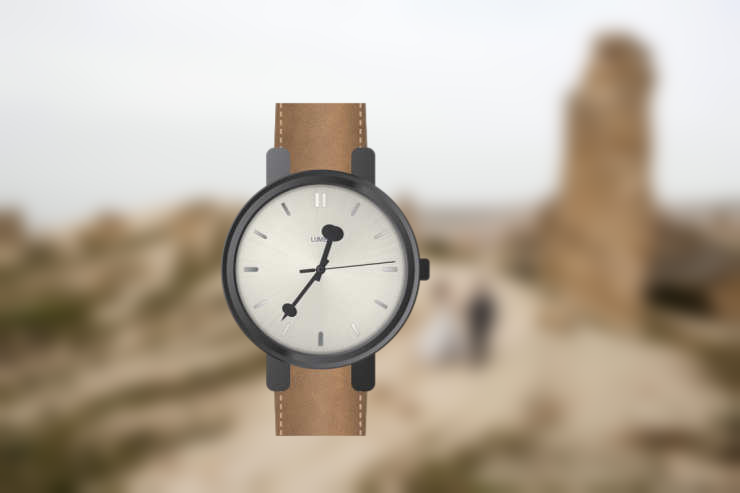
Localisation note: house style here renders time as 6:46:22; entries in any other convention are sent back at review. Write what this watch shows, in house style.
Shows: 12:36:14
